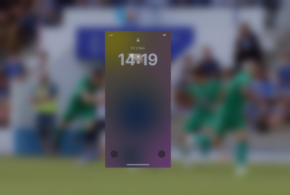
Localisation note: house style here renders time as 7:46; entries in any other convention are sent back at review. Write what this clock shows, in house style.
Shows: 14:19
